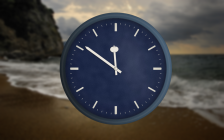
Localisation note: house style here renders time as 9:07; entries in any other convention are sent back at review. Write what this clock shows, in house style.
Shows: 11:51
